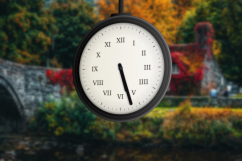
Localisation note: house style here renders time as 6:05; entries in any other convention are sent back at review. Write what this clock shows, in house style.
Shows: 5:27
